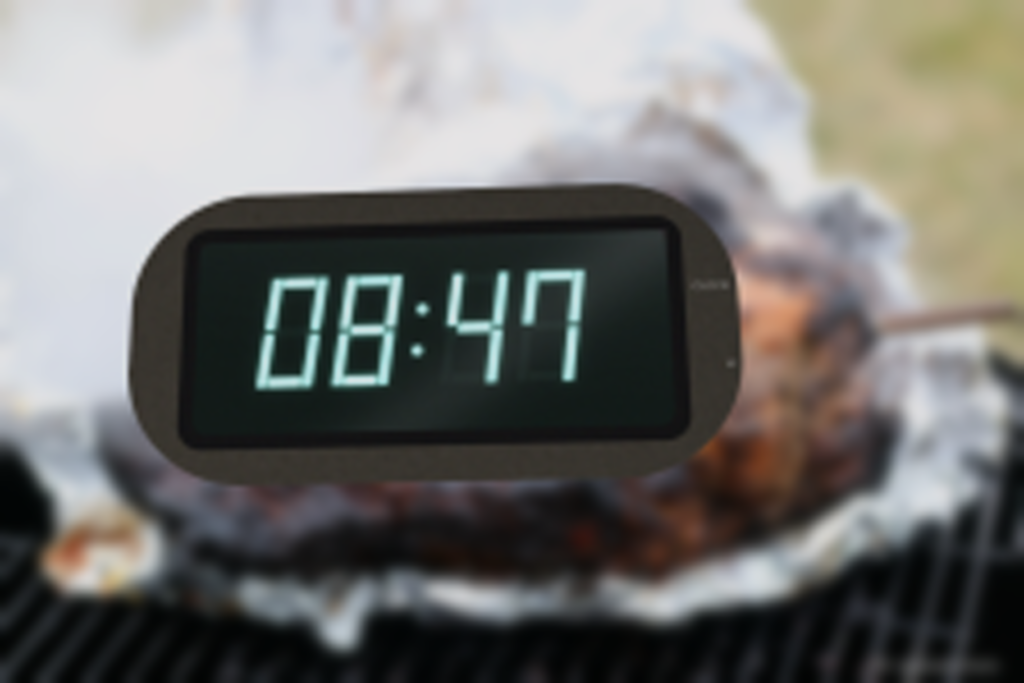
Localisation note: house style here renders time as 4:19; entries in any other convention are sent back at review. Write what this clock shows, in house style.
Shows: 8:47
